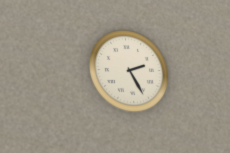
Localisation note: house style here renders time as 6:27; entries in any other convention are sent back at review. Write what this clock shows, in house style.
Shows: 2:26
